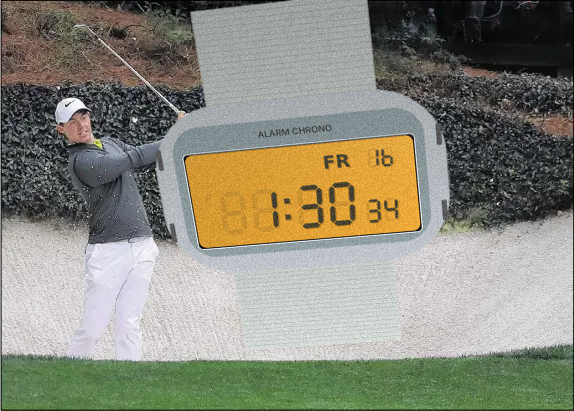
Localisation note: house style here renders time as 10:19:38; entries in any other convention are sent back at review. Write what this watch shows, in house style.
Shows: 1:30:34
